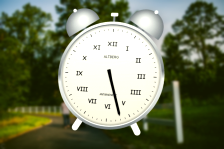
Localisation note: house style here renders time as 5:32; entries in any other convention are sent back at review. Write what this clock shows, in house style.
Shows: 5:27
